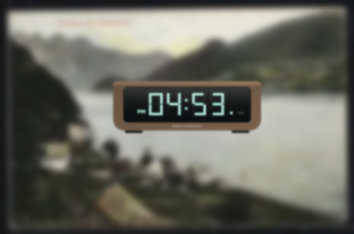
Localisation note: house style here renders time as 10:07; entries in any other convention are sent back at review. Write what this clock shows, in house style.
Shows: 4:53
